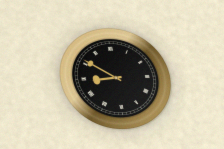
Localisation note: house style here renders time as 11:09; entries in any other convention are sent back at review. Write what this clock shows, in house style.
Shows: 8:51
